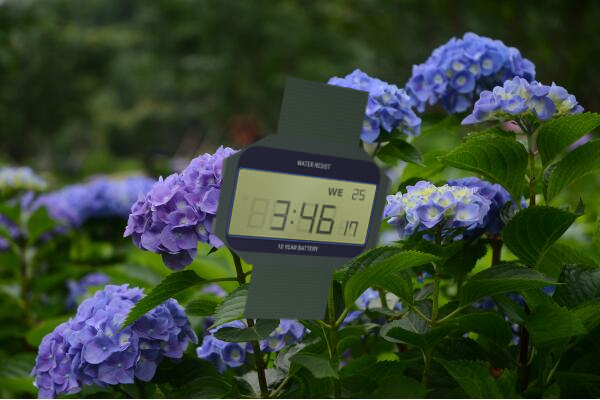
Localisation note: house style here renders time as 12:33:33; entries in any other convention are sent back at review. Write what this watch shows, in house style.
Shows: 3:46:17
